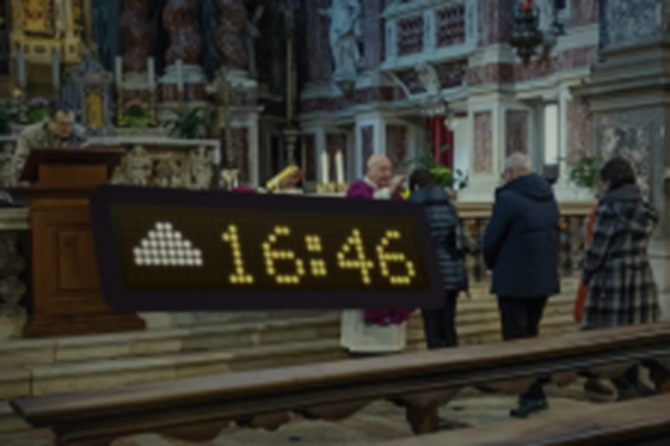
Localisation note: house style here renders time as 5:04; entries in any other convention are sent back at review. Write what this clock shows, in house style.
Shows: 16:46
